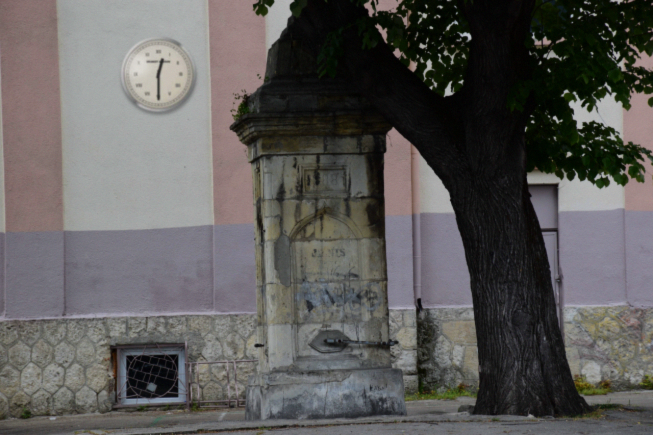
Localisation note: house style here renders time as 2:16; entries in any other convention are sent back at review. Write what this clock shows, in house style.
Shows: 12:30
